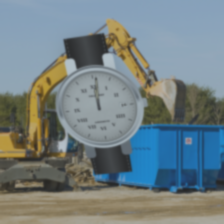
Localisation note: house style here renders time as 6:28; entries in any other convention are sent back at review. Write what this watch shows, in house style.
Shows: 12:01
